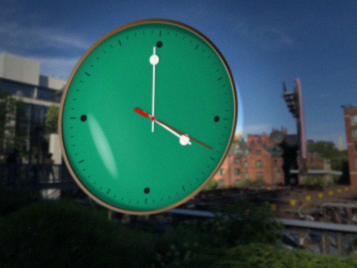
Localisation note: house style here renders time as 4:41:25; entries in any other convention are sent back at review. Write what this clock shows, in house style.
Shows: 3:59:19
